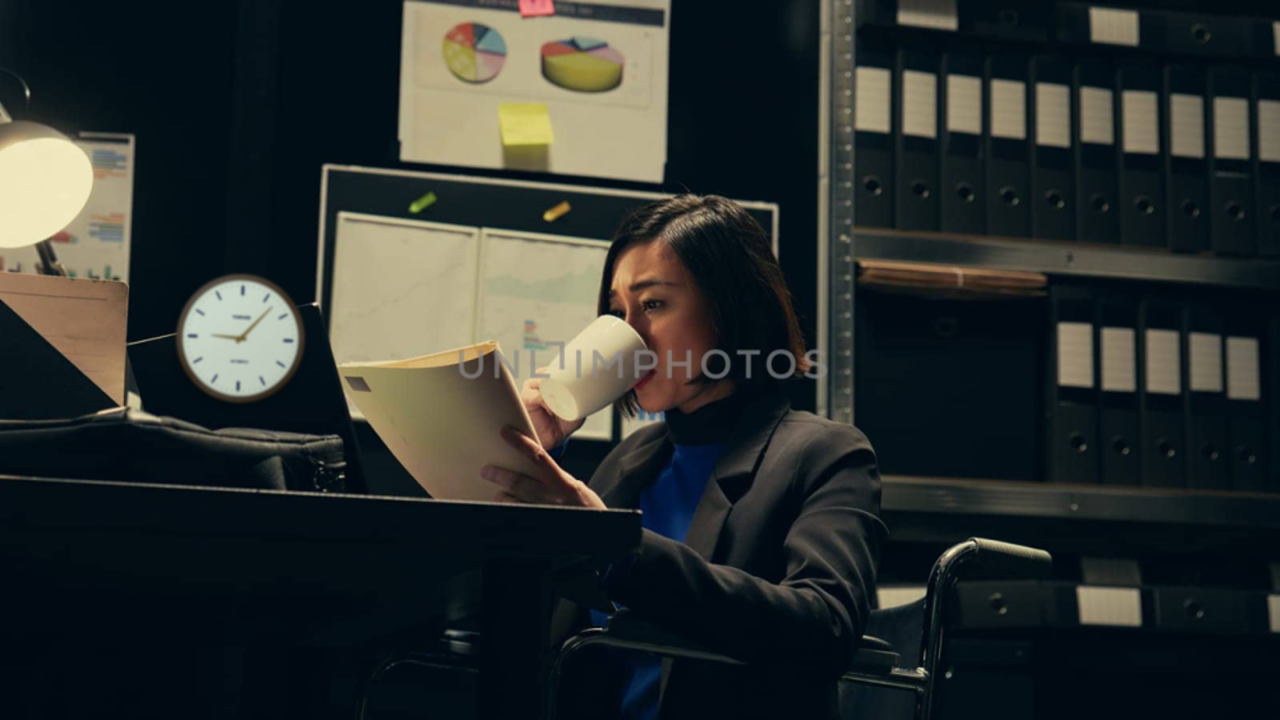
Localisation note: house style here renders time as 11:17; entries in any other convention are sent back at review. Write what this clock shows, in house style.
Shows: 9:07
